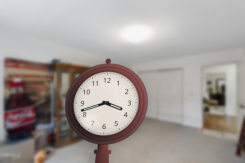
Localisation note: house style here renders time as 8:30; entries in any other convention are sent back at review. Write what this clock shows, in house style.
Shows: 3:42
